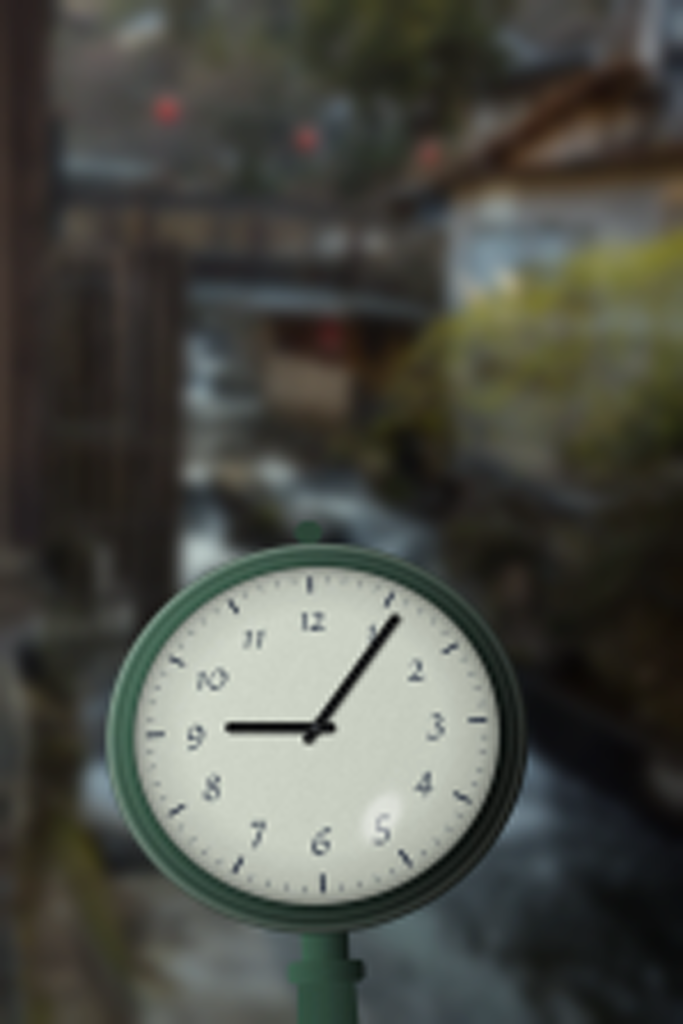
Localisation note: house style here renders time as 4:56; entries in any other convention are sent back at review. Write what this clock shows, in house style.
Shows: 9:06
